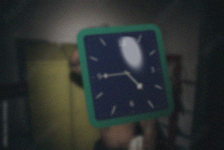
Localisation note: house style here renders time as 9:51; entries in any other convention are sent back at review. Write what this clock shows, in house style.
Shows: 4:45
